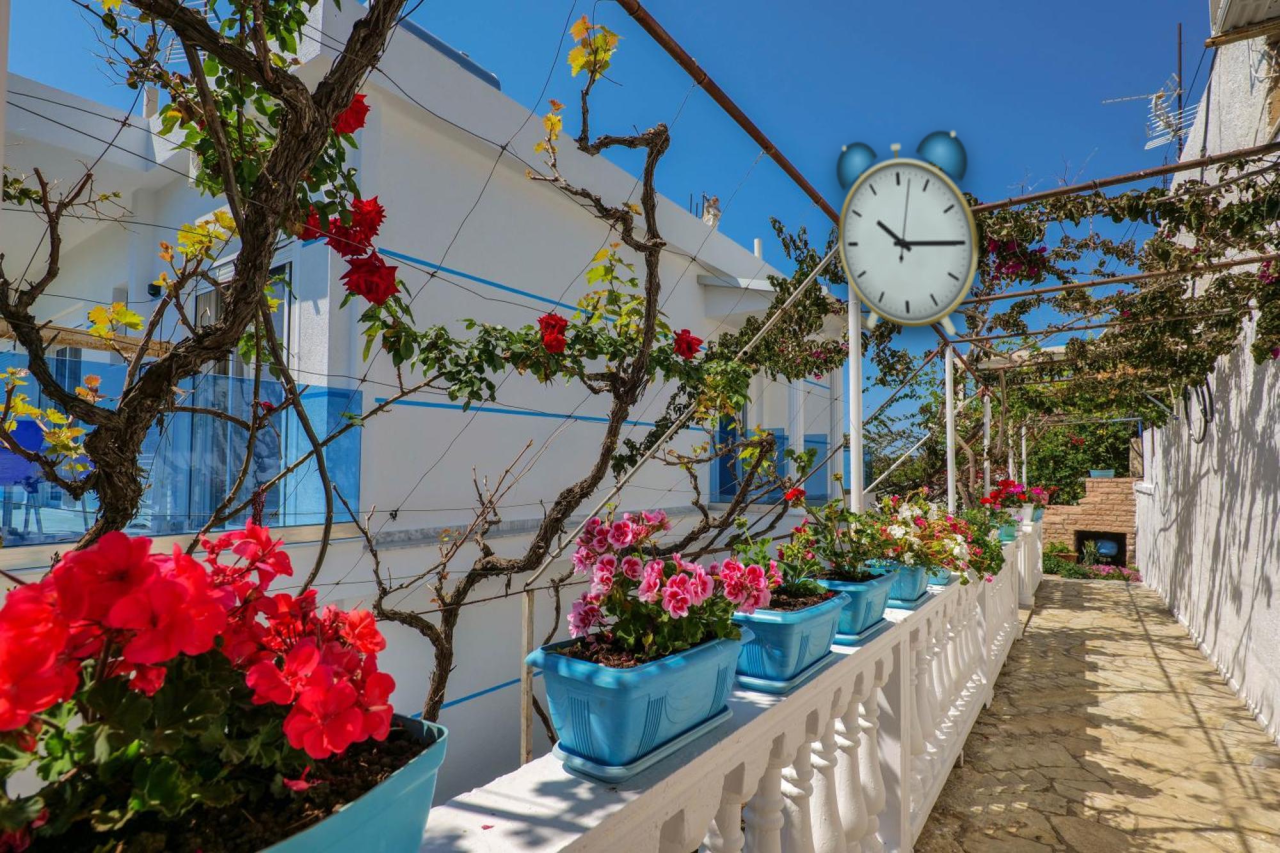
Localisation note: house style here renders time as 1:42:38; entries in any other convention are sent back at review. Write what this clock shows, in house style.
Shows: 10:15:02
